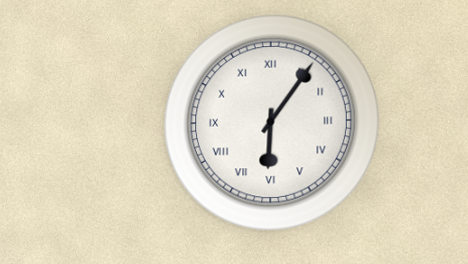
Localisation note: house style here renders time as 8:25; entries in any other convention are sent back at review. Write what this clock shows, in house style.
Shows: 6:06
